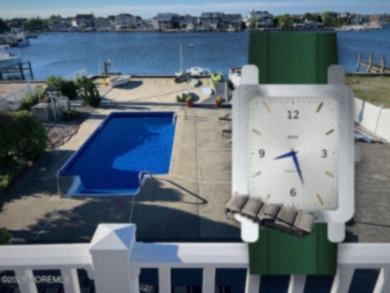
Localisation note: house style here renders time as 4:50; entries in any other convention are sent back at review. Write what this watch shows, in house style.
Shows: 8:27
